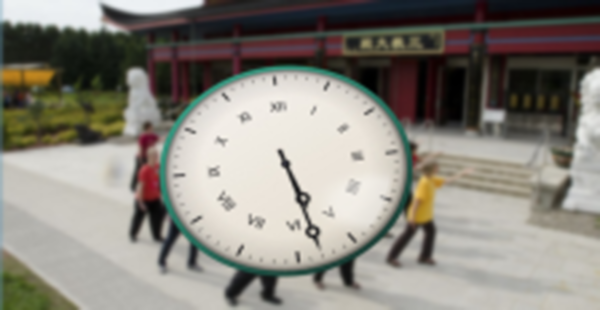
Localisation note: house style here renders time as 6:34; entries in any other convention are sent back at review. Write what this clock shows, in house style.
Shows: 5:28
